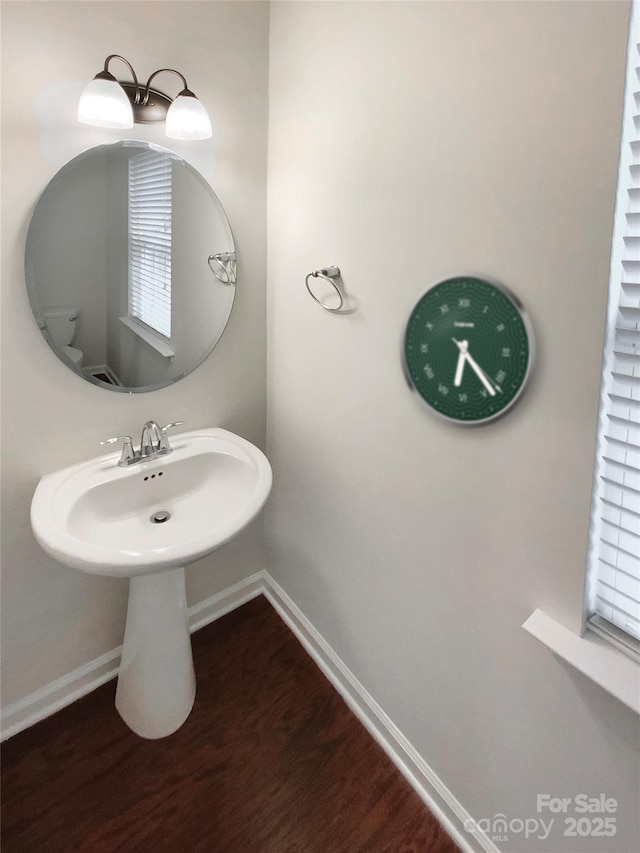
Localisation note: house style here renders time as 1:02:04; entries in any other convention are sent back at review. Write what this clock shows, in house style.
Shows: 6:23:22
